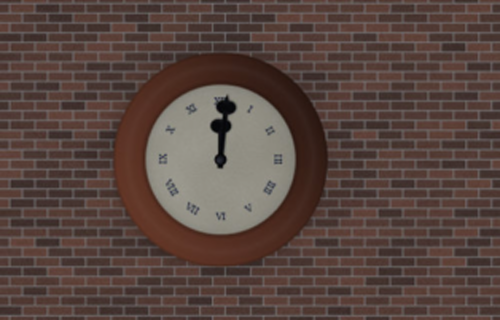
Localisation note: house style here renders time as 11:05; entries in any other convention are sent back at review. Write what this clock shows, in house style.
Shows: 12:01
